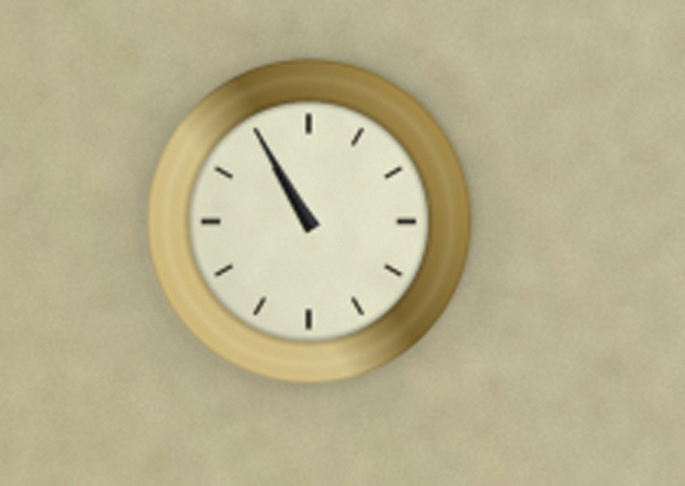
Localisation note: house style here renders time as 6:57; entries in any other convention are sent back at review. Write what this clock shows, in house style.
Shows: 10:55
